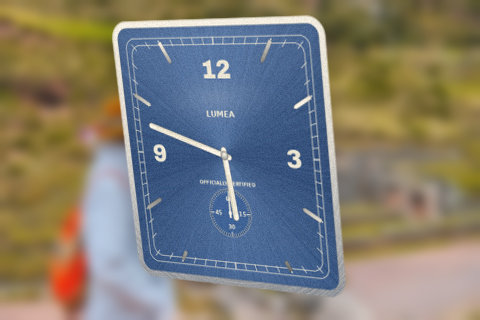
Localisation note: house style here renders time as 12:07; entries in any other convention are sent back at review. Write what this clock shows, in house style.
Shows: 5:48
